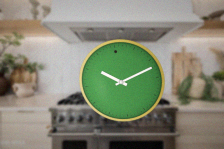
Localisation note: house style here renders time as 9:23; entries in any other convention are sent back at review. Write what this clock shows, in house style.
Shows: 10:12
